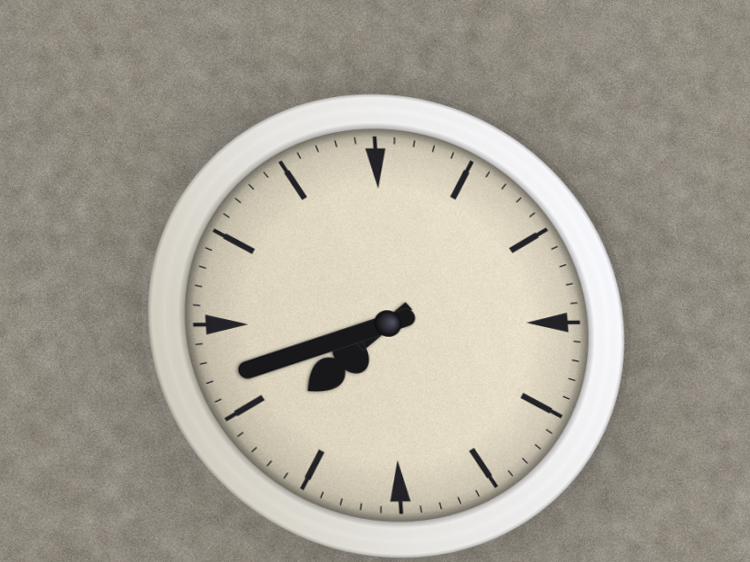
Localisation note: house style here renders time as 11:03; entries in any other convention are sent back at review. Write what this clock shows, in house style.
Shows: 7:42
